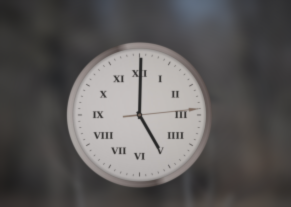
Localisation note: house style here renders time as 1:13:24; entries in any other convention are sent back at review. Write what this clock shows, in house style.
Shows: 5:00:14
